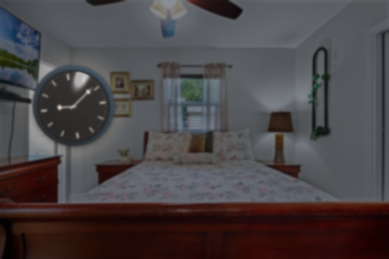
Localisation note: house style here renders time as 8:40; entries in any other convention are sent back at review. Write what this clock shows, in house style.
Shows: 9:09
